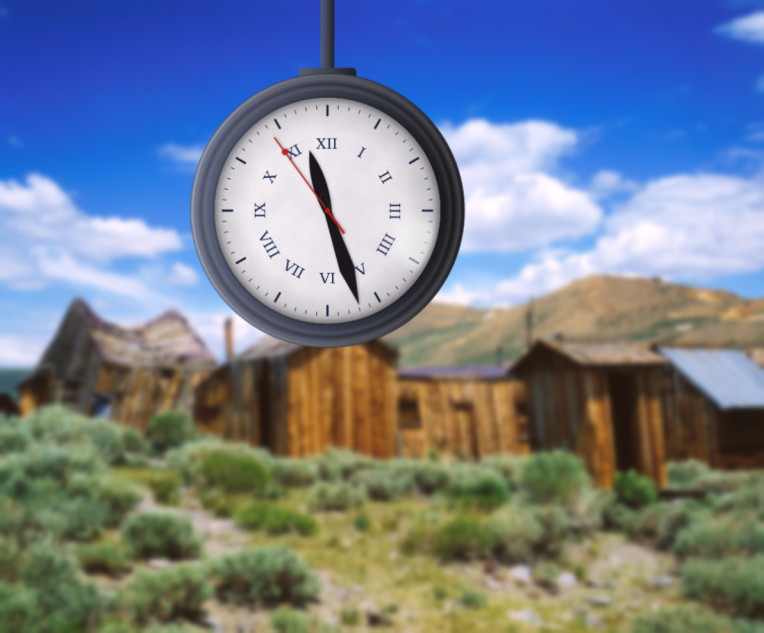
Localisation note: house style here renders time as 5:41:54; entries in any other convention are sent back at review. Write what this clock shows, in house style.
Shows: 11:26:54
